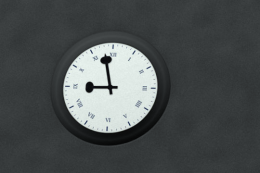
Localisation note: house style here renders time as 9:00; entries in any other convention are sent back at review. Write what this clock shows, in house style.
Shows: 8:58
